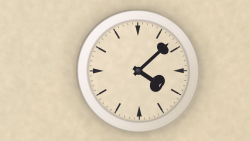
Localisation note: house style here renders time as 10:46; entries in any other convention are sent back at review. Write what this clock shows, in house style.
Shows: 4:08
